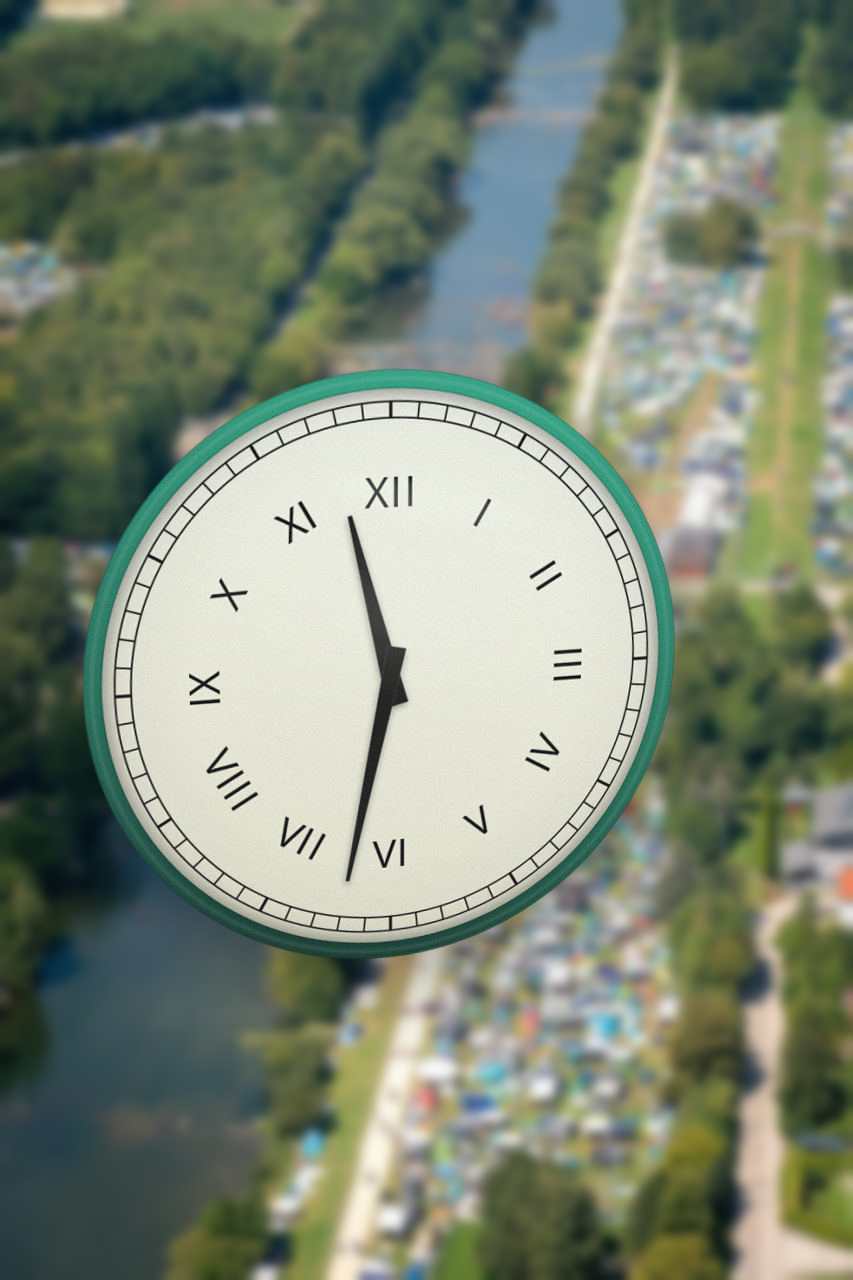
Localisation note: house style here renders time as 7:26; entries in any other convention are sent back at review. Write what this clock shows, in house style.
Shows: 11:32
